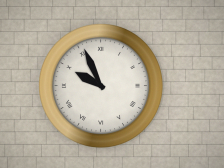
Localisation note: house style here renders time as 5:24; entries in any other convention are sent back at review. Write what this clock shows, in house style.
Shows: 9:56
